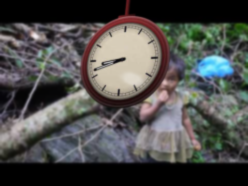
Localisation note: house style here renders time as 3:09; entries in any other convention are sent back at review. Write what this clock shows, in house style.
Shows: 8:42
